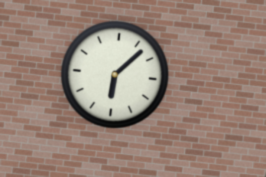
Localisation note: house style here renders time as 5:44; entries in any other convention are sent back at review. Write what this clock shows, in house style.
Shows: 6:07
